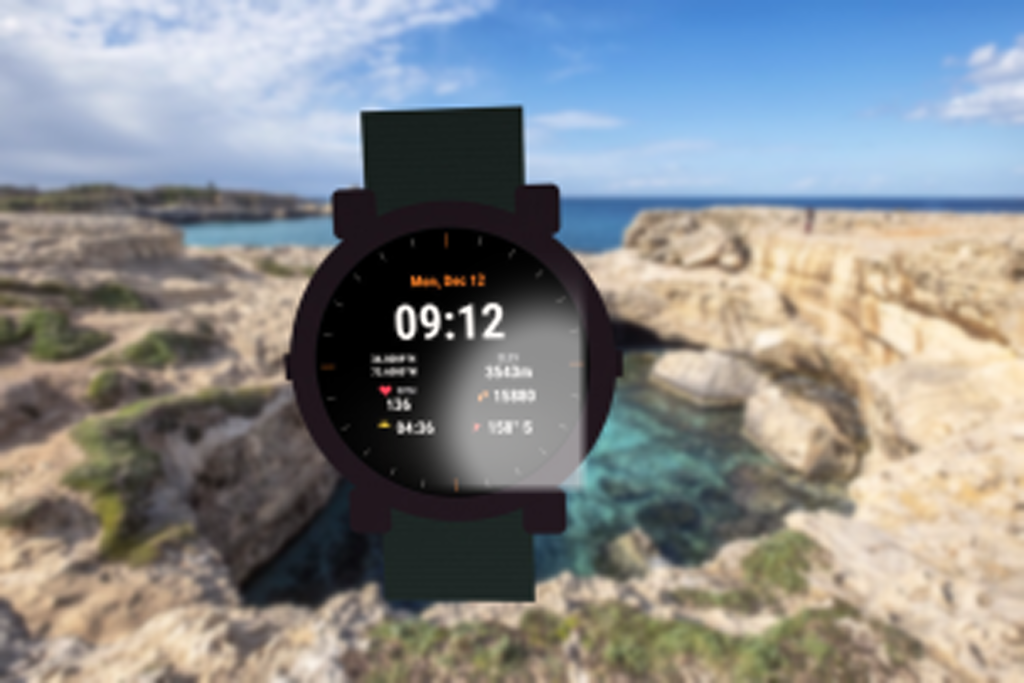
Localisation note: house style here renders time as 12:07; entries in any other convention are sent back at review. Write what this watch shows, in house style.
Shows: 9:12
